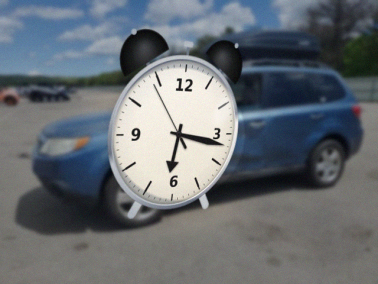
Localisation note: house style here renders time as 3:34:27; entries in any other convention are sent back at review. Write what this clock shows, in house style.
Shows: 6:16:54
